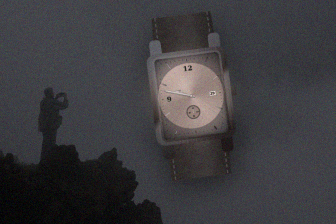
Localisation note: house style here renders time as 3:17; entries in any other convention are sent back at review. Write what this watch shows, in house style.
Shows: 9:48
